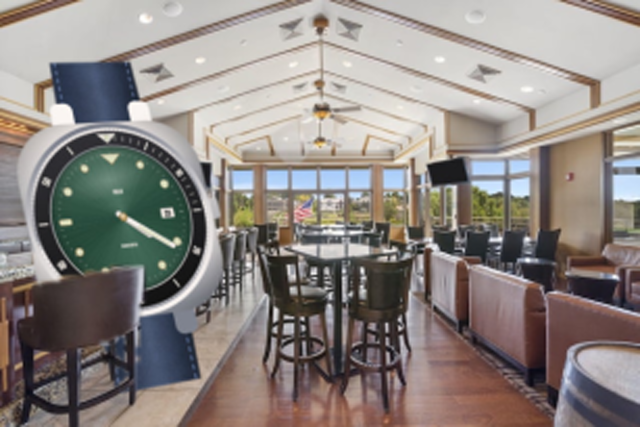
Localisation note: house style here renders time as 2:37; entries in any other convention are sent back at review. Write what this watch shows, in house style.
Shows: 4:21
